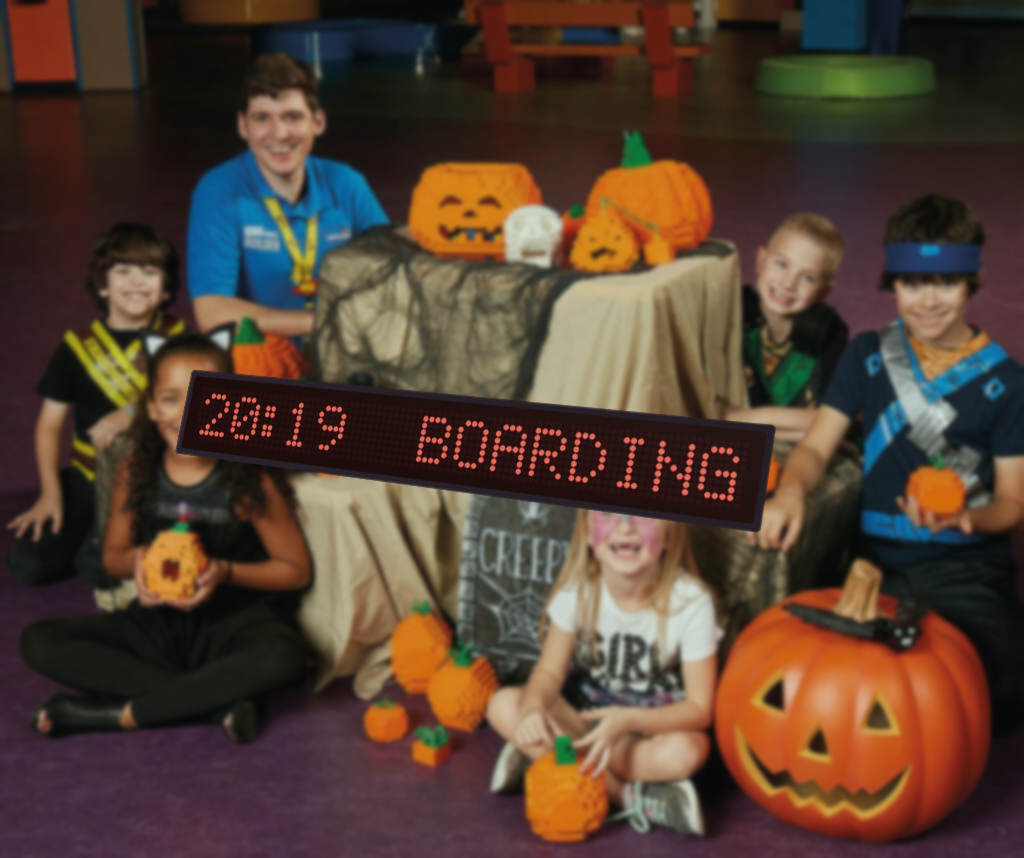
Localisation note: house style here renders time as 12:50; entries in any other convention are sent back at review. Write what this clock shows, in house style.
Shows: 20:19
